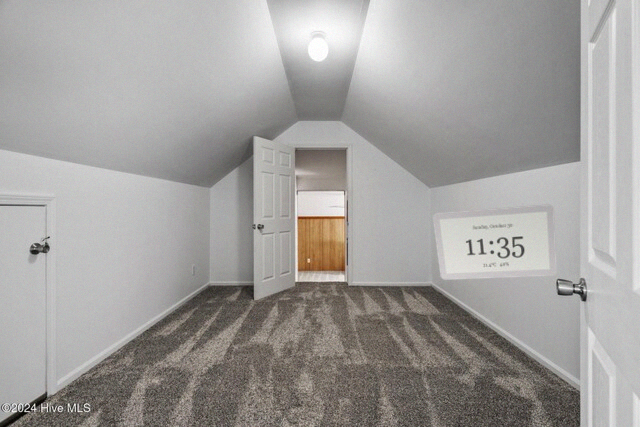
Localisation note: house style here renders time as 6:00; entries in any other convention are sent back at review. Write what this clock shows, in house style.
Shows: 11:35
